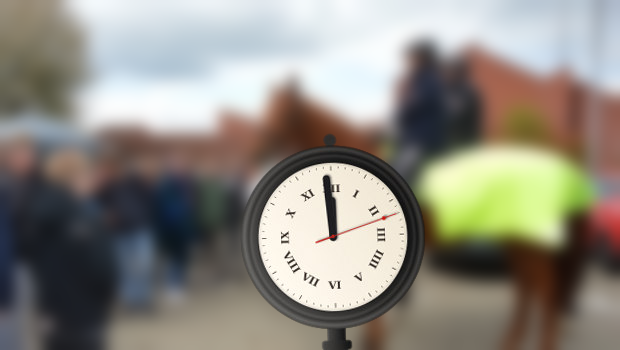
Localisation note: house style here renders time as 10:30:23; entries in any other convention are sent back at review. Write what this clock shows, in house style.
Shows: 11:59:12
